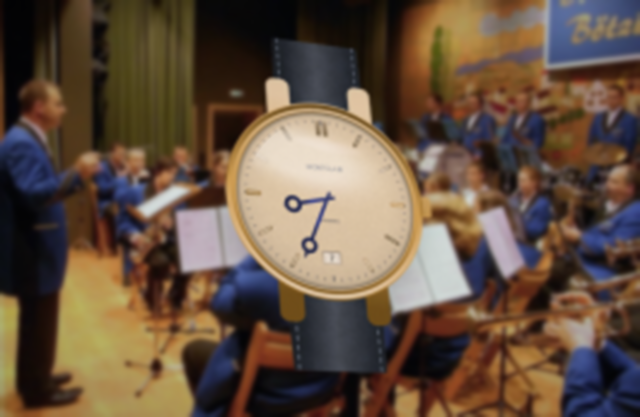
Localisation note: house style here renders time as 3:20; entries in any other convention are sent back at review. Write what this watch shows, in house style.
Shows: 8:34
